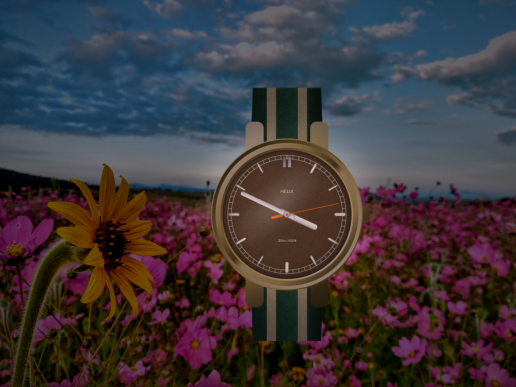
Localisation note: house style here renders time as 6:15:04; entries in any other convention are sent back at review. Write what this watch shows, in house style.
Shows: 3:49:13
